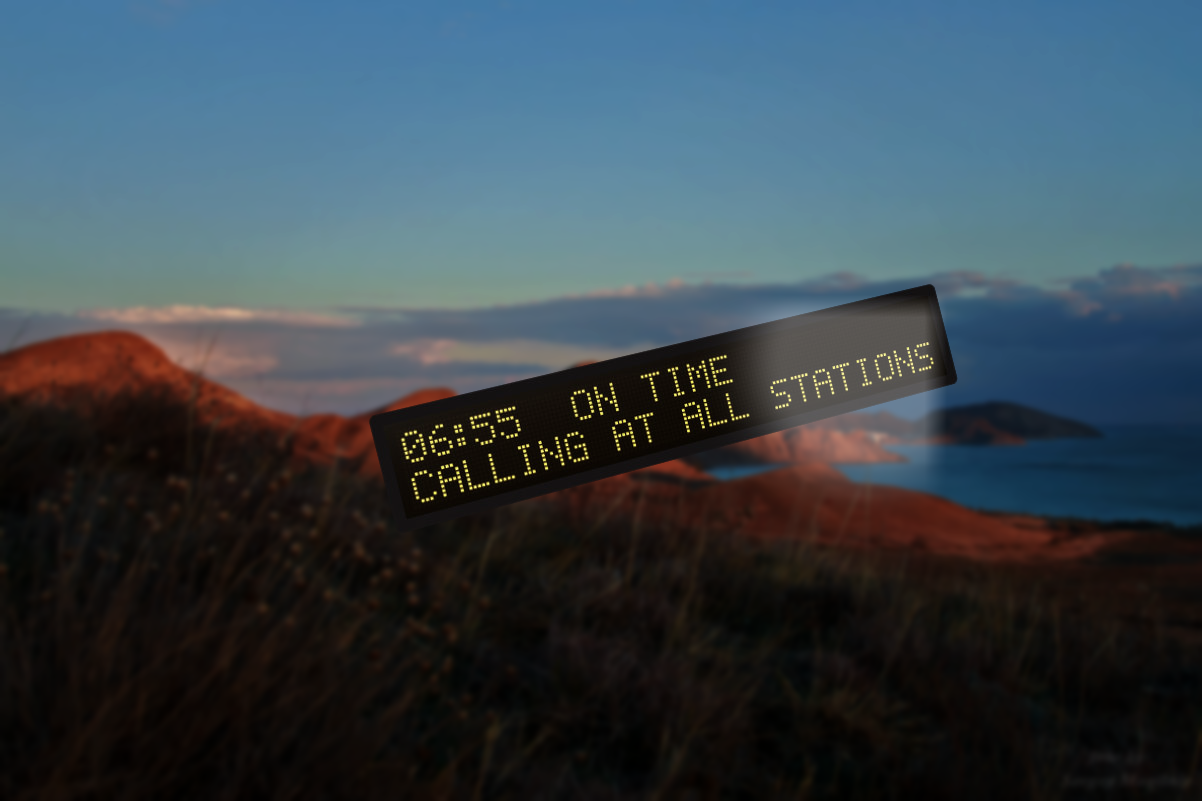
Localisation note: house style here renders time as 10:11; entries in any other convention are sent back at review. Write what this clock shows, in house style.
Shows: 6:55
